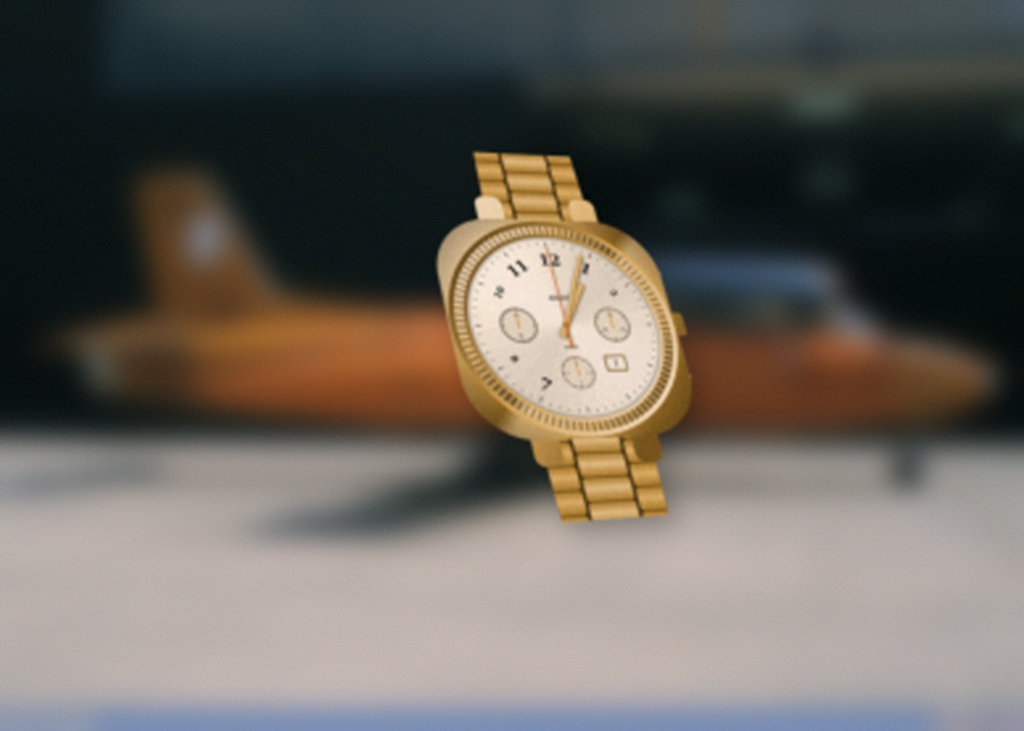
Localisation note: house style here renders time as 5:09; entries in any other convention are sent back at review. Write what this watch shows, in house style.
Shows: 1:04
